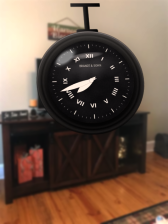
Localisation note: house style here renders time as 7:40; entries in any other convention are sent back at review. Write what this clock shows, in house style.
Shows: 7:42
